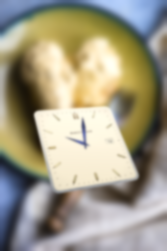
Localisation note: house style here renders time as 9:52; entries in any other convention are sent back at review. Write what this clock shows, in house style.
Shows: 10:02
